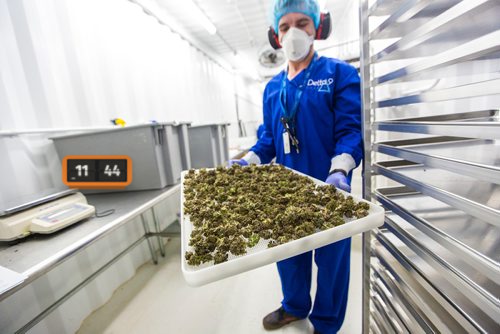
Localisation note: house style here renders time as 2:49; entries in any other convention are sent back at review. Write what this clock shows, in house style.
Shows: 11:44
